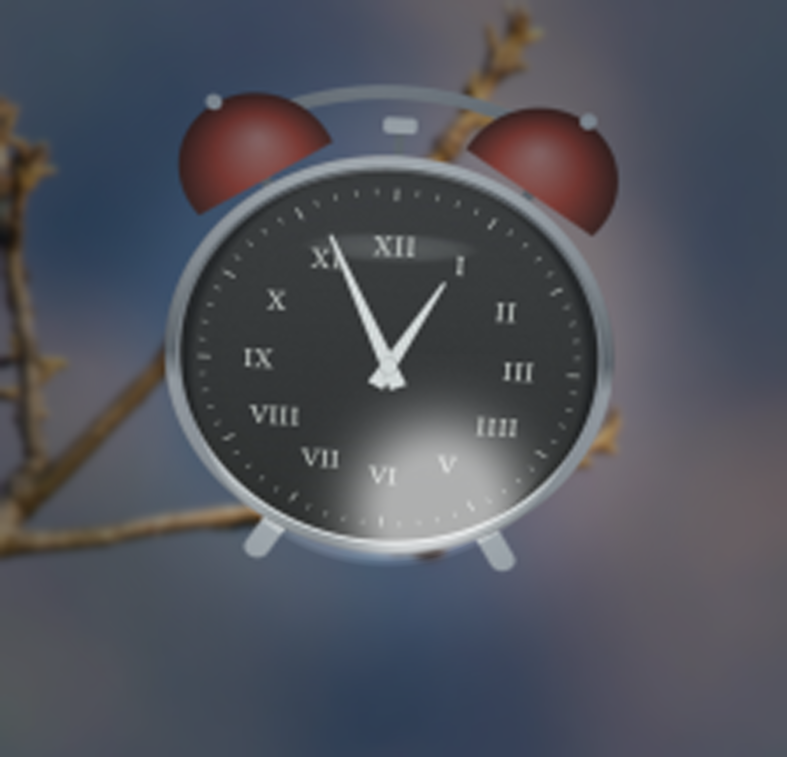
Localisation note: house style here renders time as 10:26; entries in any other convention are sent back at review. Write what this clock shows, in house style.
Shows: 12:56
